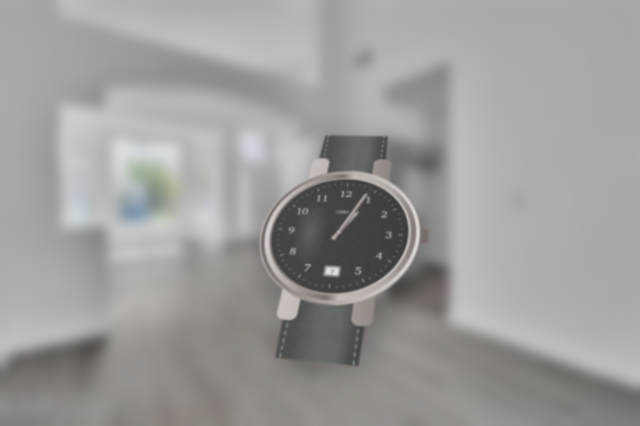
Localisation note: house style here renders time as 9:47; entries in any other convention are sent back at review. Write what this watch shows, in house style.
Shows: 1:04
